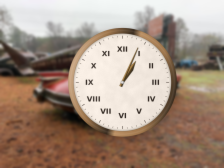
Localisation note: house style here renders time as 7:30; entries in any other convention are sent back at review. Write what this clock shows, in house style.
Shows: 1:04
